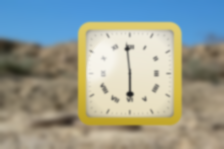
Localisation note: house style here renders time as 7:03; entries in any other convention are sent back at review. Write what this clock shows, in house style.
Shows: 5:59
